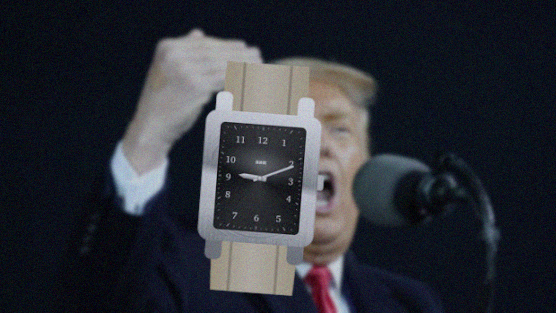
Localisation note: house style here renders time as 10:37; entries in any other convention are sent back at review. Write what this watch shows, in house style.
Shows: 9:11
